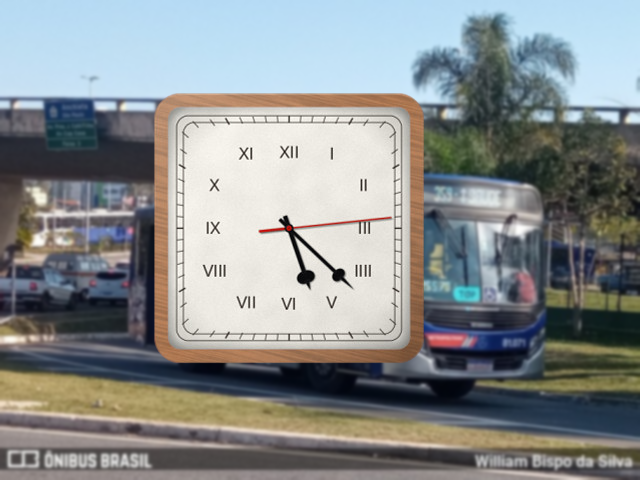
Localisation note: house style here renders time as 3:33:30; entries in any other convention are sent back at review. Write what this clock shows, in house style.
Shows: 5:22:14
